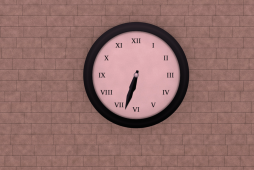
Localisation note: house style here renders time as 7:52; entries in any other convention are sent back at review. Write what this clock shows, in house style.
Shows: 6:33
